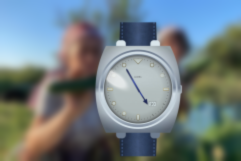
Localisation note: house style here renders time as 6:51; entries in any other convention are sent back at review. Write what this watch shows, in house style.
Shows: 4:55
